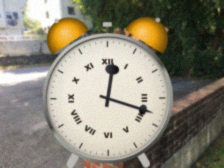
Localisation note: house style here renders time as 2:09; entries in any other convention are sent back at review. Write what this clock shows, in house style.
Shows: 12:18
